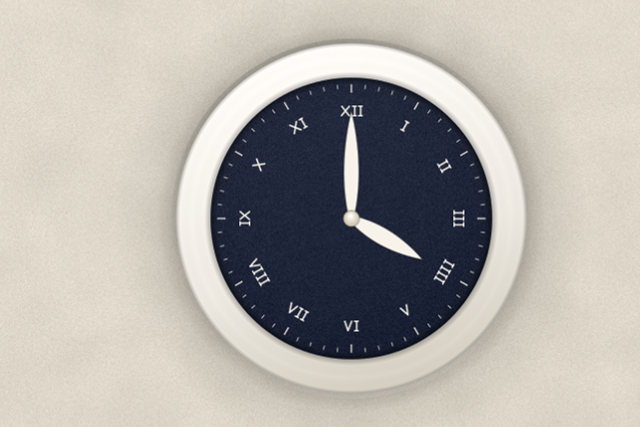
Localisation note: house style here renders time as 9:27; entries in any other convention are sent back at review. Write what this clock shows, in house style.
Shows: 4:00
